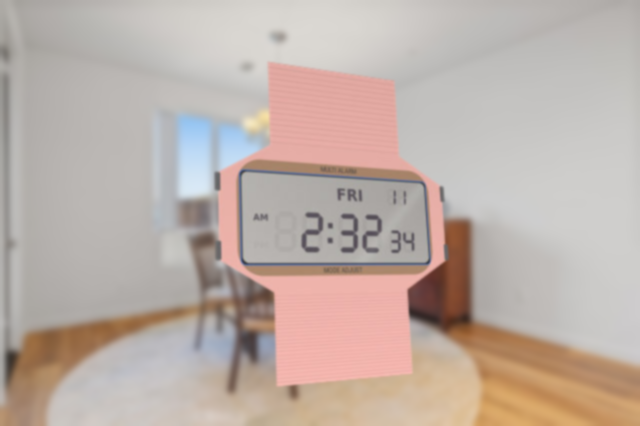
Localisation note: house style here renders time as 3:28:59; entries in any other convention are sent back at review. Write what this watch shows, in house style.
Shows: 2:32:34
